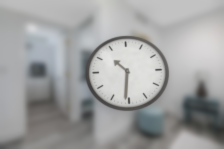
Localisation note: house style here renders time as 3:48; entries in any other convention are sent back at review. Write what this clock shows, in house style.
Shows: 10:31
